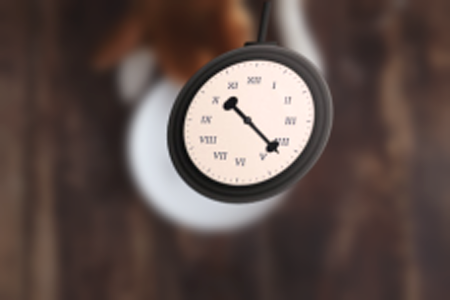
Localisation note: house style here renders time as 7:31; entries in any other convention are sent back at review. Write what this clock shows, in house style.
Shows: 10:22
